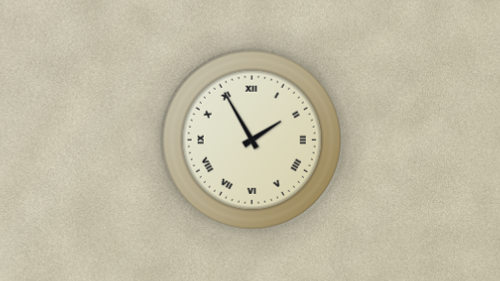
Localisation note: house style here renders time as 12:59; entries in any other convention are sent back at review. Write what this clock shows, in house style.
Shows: 1:55
